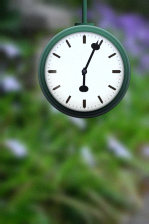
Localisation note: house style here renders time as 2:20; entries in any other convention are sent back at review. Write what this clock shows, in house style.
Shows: 6:04
